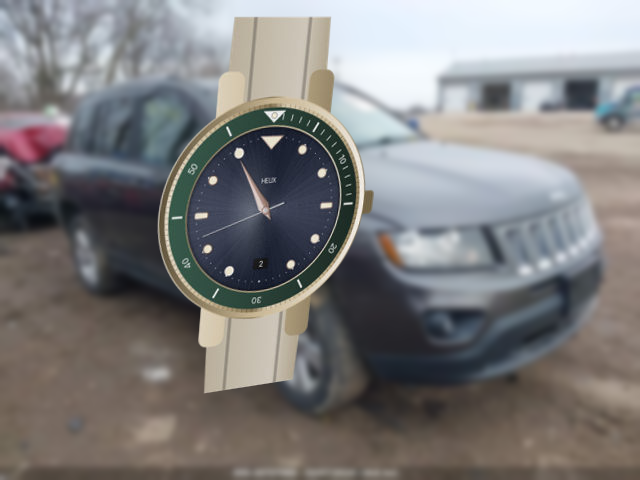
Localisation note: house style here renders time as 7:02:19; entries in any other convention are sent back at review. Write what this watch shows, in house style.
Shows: 10:54:42
